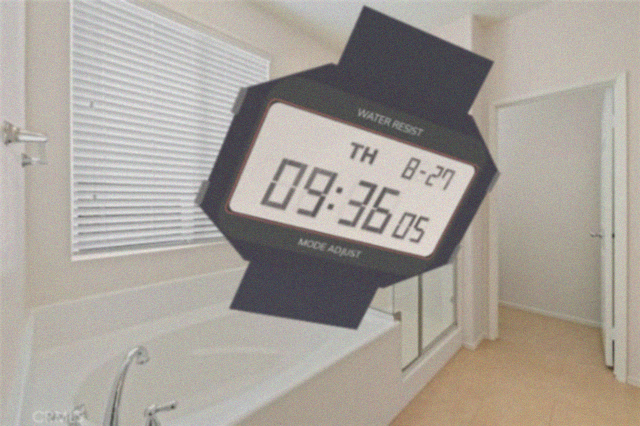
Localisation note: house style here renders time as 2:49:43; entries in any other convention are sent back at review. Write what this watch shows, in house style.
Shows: 9:36:05
